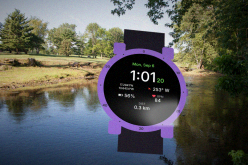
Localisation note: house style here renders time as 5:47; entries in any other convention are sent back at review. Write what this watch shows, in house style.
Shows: 1:01
